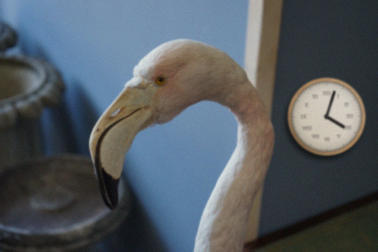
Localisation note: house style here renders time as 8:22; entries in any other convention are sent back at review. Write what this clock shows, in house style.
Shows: 4:03
